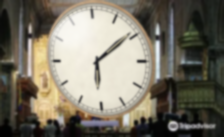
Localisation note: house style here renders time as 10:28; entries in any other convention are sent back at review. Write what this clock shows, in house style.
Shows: 6:09
